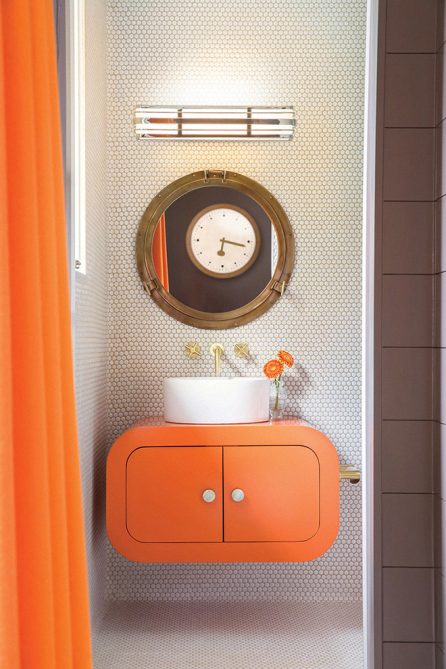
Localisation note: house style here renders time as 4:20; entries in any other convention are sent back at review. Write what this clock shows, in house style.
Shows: 6:17
